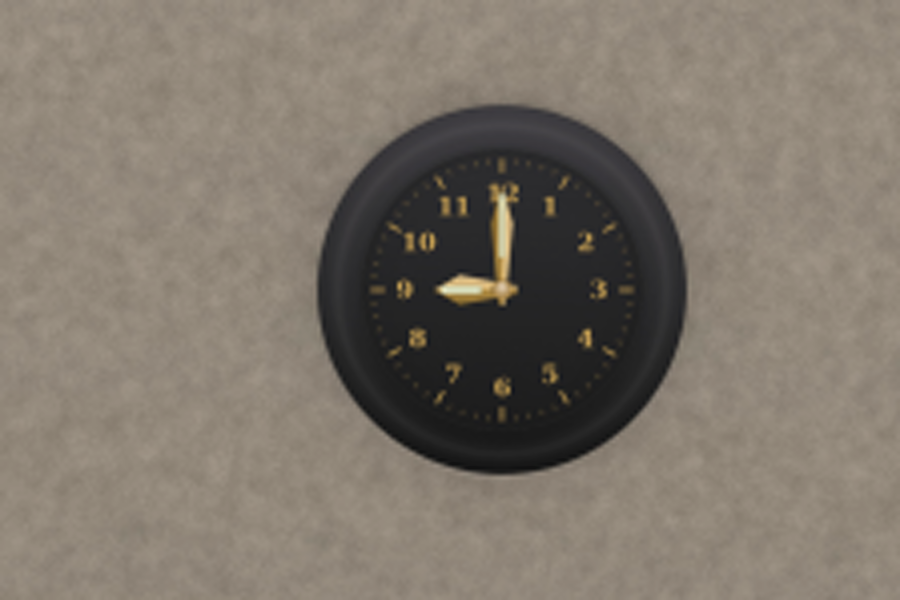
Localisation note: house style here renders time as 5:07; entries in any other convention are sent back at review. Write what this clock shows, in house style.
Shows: 9:00
